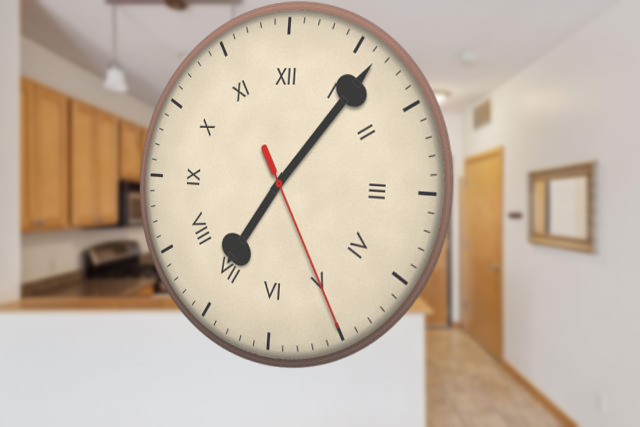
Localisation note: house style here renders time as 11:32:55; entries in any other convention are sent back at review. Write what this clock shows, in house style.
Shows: 7:06:25
